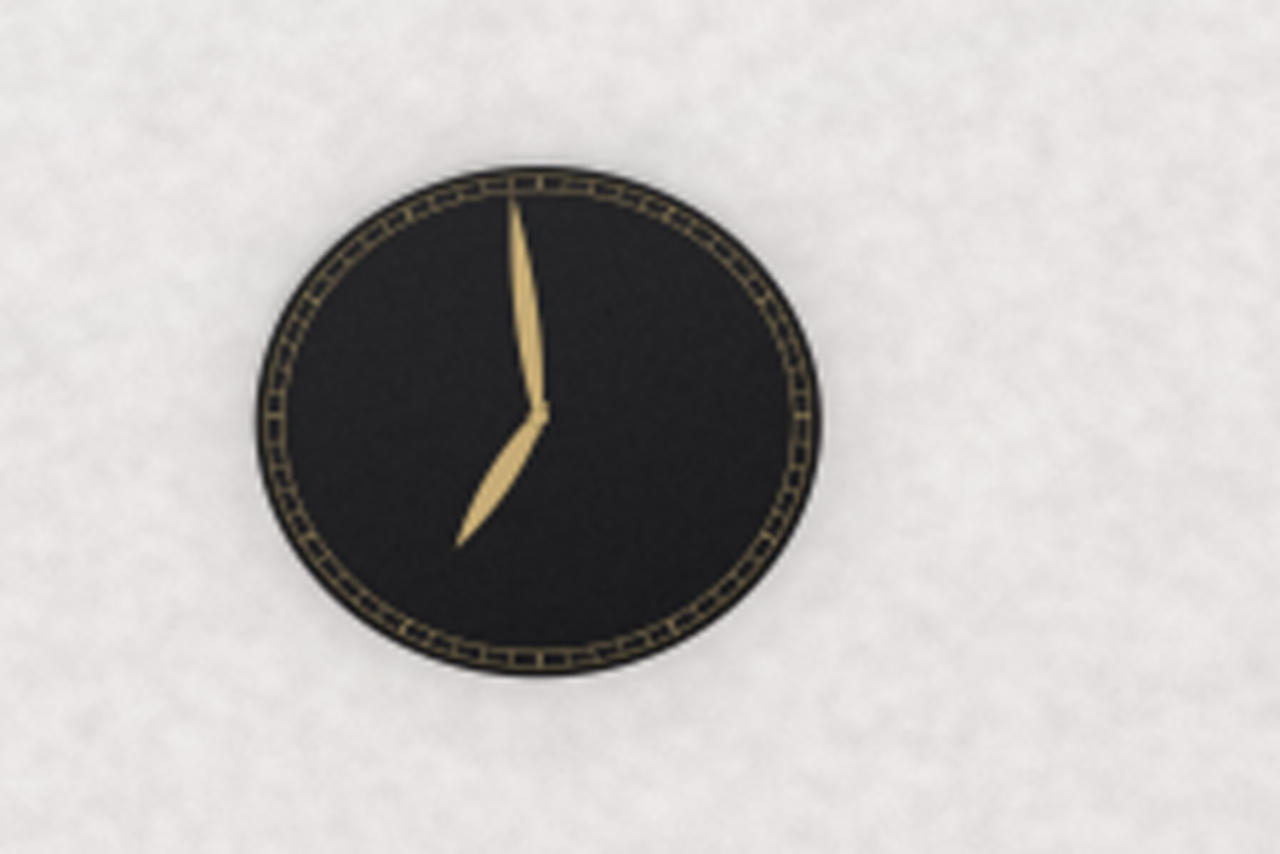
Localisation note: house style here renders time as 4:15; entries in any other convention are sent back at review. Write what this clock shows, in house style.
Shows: 6:59
